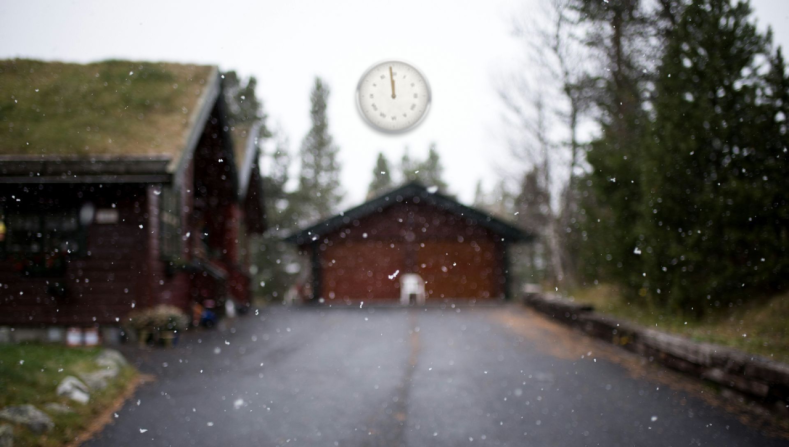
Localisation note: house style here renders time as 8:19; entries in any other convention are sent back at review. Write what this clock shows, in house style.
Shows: 11:59
